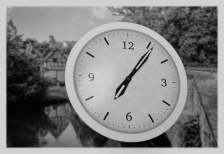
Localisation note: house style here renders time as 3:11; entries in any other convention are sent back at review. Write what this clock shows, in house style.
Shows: 7:06
